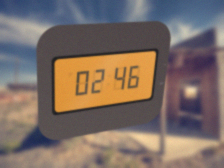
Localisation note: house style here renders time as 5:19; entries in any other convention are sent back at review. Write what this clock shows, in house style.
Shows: 2:46
